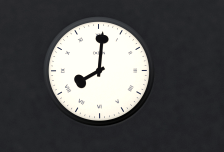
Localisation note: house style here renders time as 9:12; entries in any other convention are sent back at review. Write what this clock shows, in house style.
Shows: 8:01
